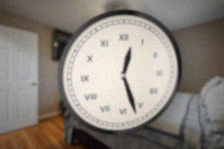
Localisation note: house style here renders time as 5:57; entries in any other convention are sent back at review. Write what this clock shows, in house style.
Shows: 12:27
